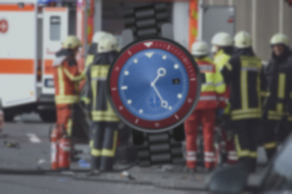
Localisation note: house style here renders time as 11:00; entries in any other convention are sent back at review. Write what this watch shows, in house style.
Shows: 1:26
